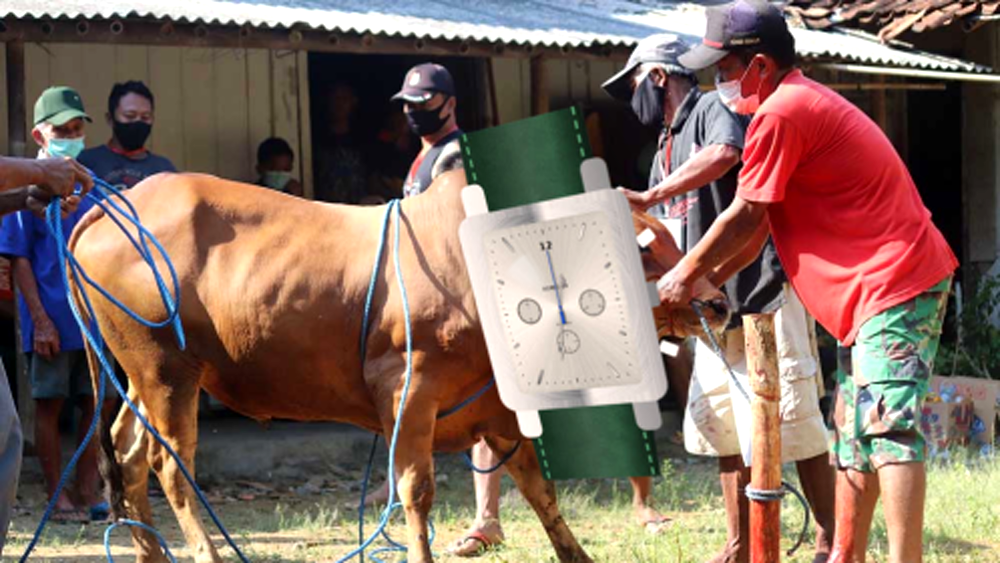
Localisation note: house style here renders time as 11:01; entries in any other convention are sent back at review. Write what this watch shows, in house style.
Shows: 12:32
